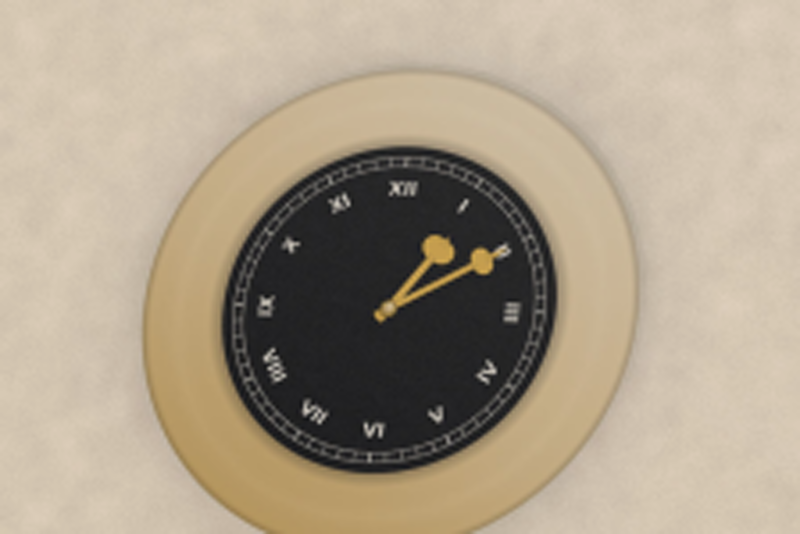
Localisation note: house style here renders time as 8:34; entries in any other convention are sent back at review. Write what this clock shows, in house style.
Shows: 1:10
